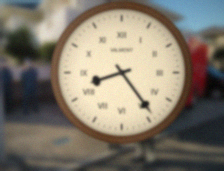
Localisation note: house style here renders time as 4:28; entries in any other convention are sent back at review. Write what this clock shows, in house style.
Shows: 8:24
